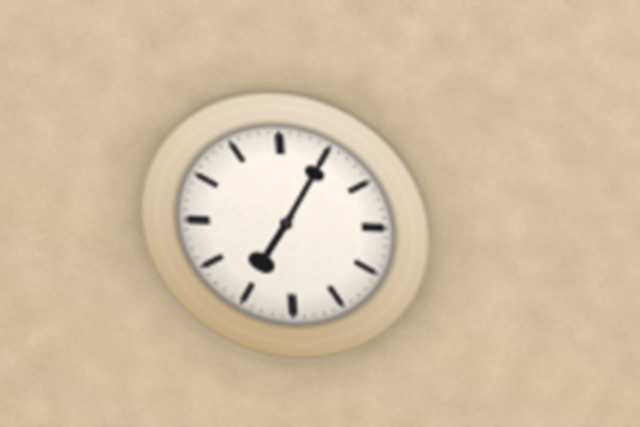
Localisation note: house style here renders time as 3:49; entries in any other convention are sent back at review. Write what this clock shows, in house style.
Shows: 7:05
